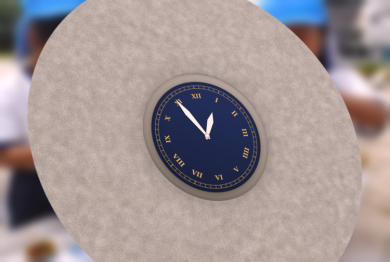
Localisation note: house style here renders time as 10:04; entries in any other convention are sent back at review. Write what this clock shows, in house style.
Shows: 12:55
